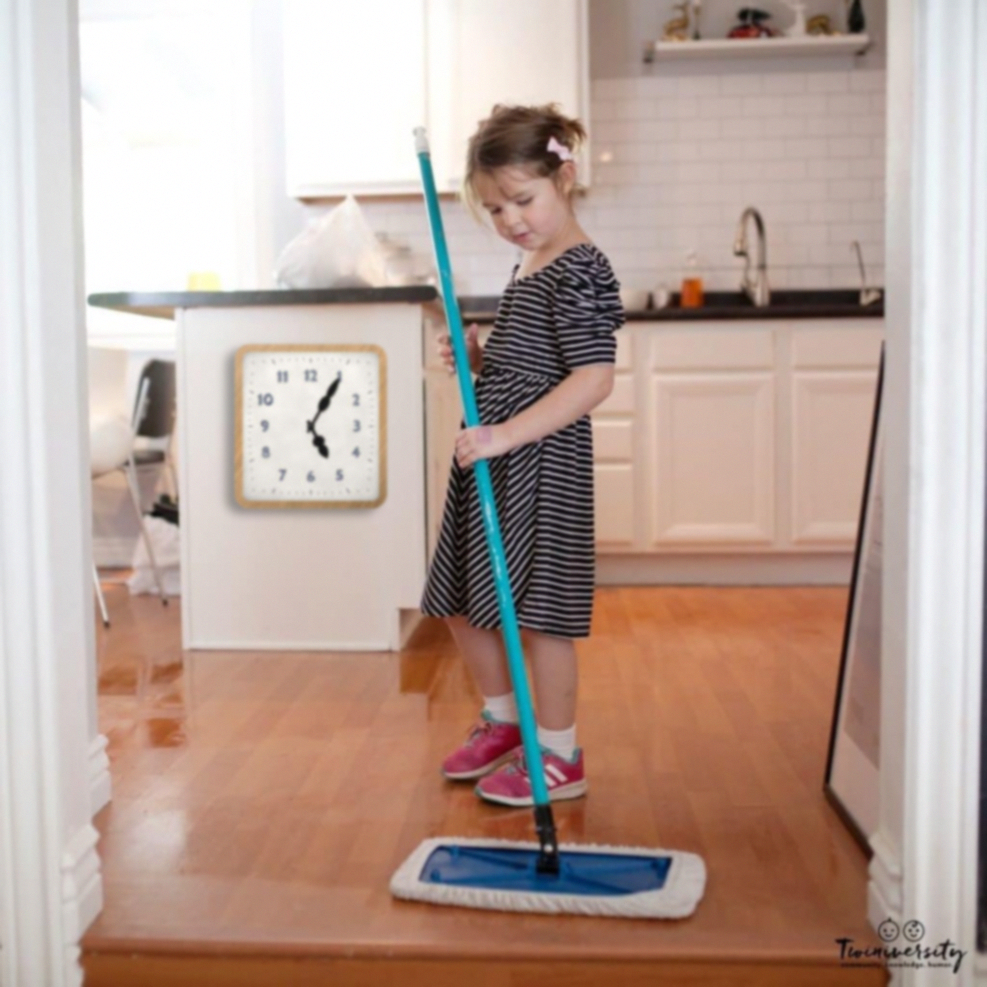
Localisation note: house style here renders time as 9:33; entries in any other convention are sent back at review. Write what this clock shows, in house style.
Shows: 5:05
